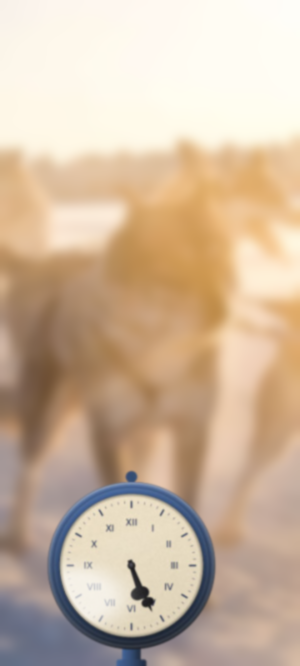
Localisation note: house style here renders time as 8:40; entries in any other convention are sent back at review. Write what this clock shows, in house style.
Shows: 5:26
